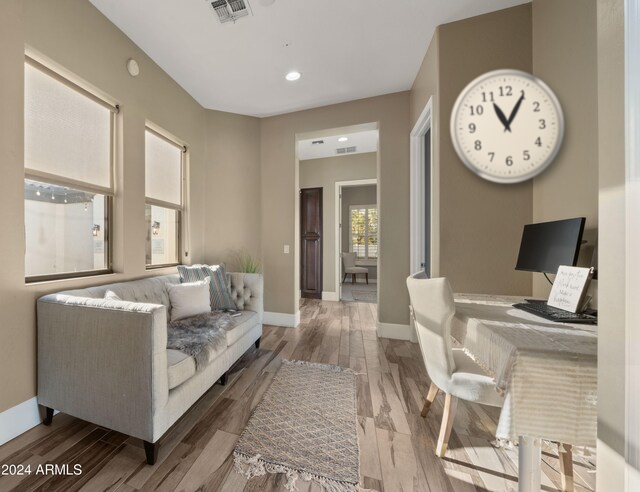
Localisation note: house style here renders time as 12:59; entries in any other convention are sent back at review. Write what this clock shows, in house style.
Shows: 11:05
